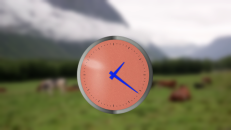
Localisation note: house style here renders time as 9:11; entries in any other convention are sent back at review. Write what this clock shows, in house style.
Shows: 1:21
